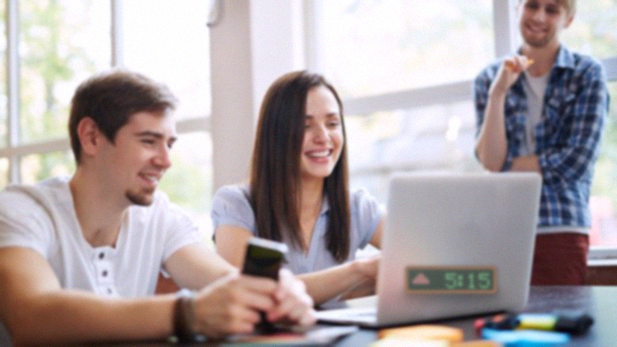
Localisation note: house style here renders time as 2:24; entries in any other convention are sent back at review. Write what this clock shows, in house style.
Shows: 5:15
